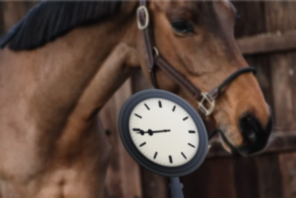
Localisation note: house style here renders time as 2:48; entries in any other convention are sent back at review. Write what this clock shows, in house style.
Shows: 8:44
